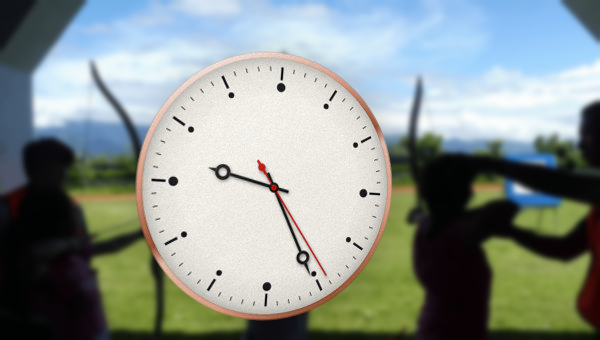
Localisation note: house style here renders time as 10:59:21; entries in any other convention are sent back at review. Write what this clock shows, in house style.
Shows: 9:25:24
